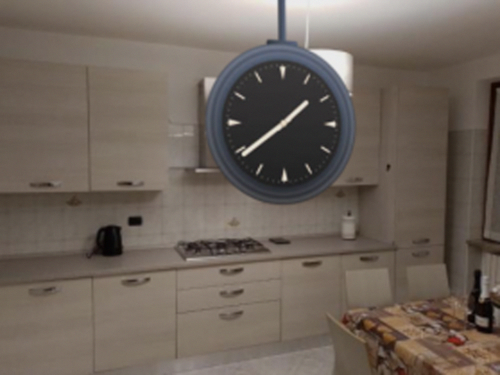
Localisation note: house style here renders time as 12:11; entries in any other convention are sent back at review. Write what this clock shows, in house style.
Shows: 1:39
